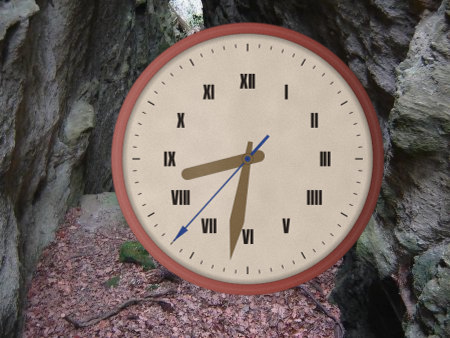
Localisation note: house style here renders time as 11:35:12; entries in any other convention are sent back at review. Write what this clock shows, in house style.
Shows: 8:31:37
